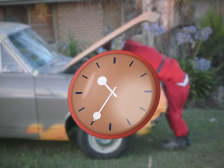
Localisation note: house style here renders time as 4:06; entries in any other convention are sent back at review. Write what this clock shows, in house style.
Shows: 10:35
